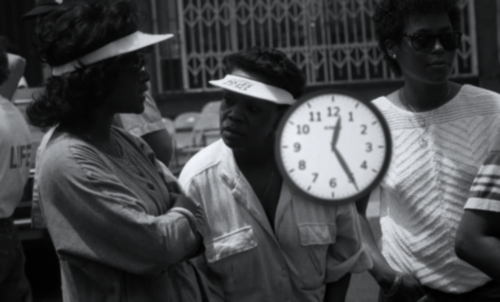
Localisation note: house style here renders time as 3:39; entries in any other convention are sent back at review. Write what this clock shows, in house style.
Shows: 12:25
